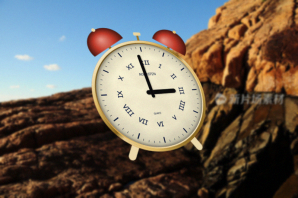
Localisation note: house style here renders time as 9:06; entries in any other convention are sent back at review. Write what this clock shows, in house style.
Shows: 2:59
